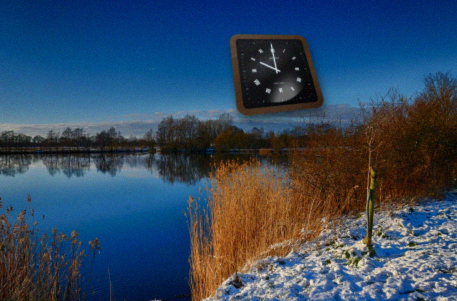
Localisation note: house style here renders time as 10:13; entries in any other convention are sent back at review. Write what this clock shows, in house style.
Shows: 10:00
